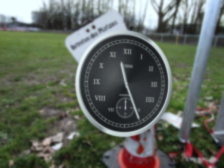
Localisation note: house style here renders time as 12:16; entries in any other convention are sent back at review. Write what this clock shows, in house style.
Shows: 11:26
